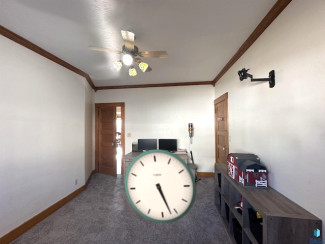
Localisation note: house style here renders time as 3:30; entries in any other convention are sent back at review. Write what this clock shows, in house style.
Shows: 5:27
